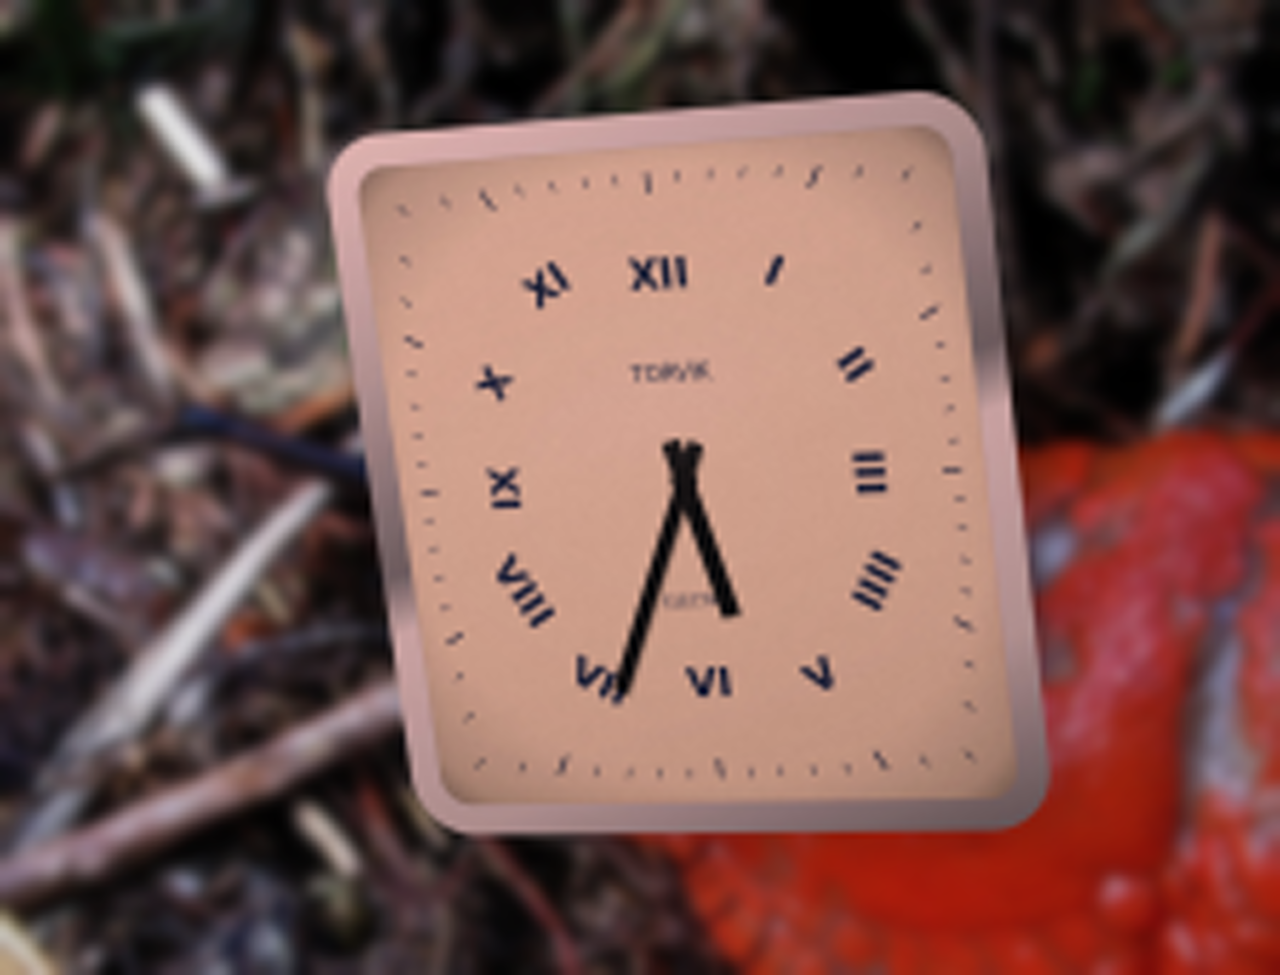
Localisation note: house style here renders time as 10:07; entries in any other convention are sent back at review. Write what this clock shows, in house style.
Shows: 5:34
